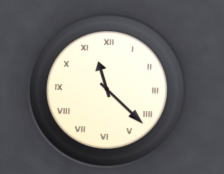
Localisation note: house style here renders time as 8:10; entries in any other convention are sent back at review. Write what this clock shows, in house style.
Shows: 11:22
